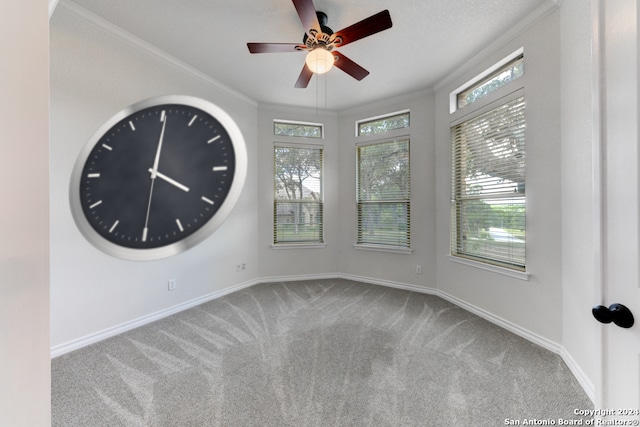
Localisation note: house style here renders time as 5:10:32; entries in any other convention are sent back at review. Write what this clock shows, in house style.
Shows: 4:00:30
